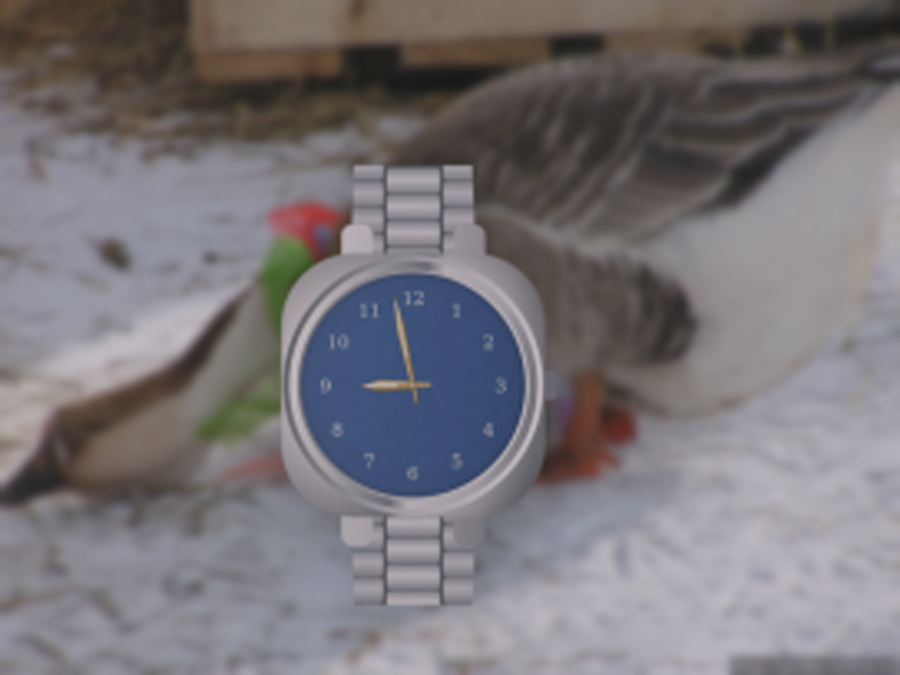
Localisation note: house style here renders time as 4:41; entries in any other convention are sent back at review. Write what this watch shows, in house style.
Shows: 8:58
